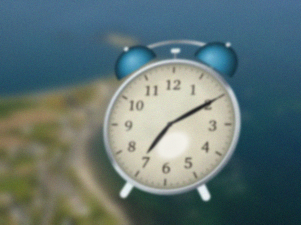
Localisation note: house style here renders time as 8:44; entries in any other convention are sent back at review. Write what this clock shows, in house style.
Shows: 7:10
